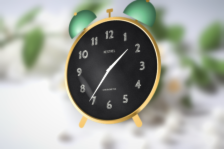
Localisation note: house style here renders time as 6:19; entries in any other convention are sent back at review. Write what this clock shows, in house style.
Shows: 1:36
